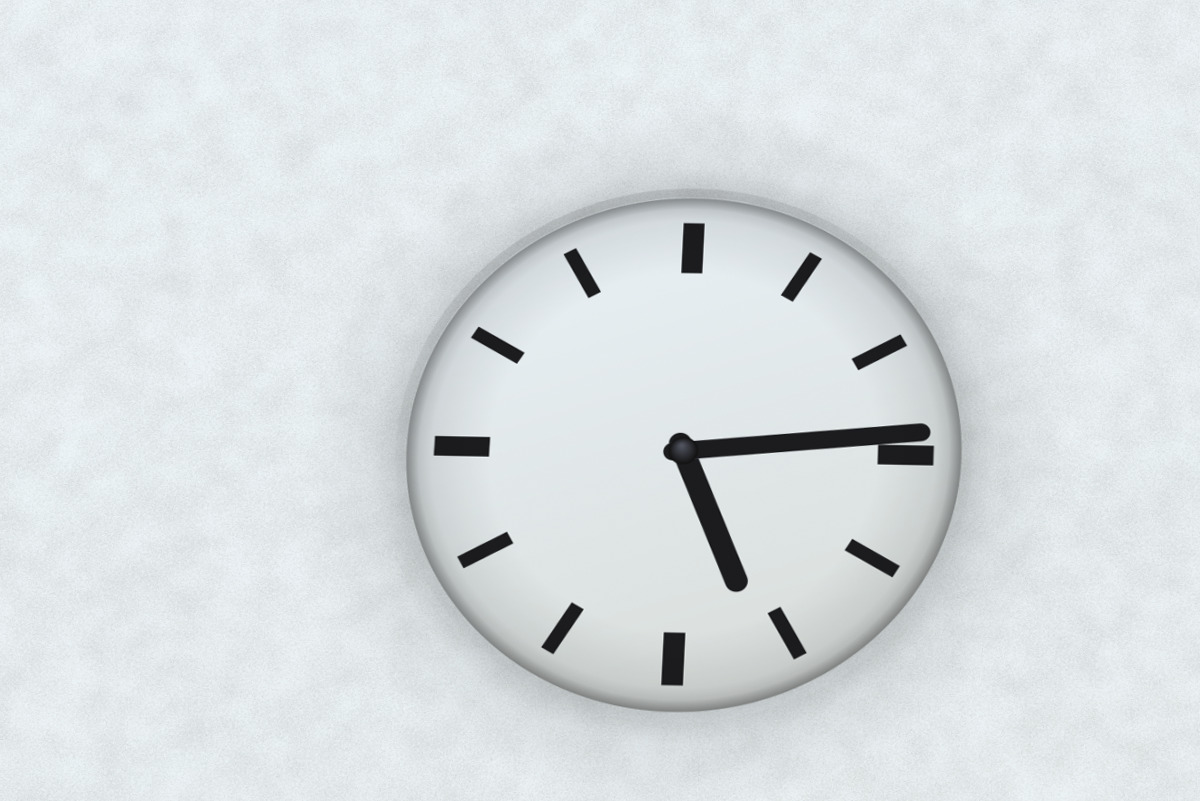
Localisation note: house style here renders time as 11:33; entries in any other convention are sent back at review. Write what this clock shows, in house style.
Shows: 5:14
